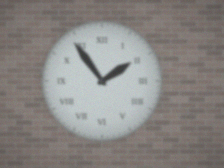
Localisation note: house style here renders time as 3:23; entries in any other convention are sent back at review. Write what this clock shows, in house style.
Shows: 1:54
